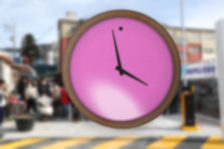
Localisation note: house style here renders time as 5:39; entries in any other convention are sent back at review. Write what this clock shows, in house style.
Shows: 3:58
